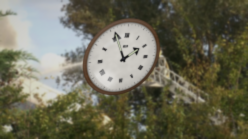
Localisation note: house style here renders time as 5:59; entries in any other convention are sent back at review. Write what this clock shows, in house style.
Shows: 1:56
